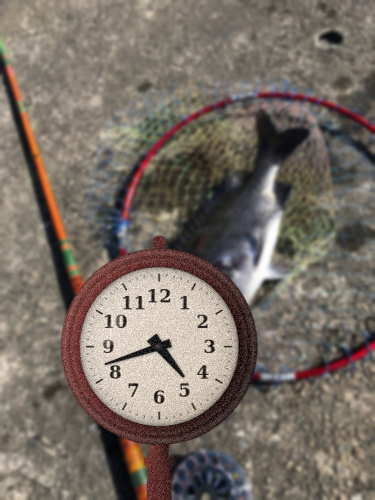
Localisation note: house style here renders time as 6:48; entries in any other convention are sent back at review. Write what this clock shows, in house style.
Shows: 4:42
